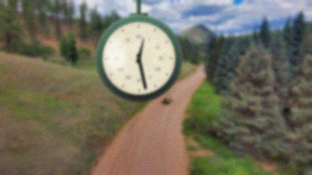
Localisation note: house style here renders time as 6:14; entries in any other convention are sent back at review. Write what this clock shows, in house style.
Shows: 12:28
